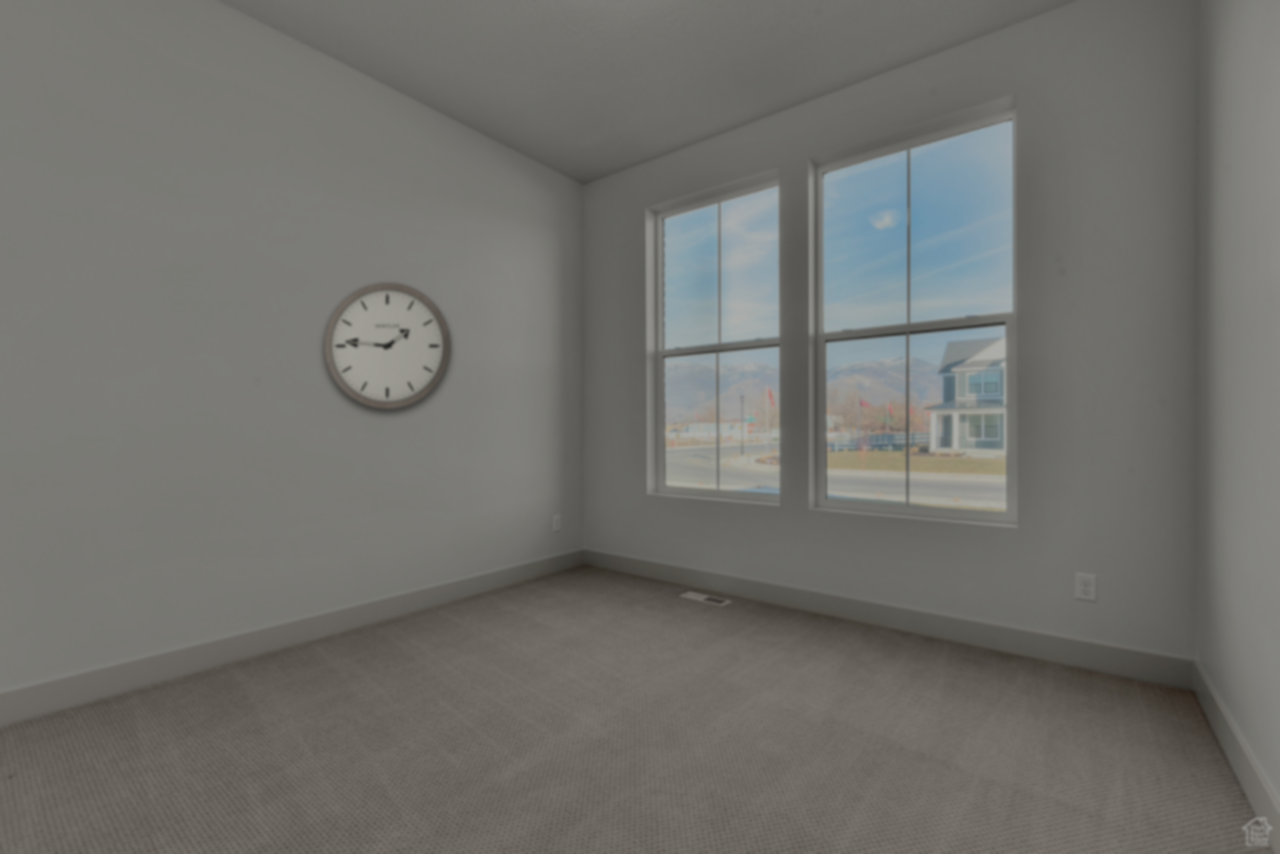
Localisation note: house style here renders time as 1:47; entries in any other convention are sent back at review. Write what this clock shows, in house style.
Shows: 1:46
